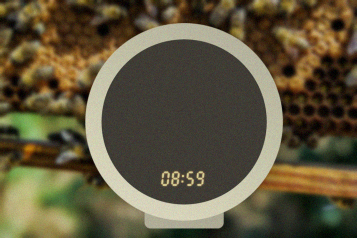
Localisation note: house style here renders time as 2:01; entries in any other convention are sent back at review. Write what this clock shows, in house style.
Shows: 8:59
